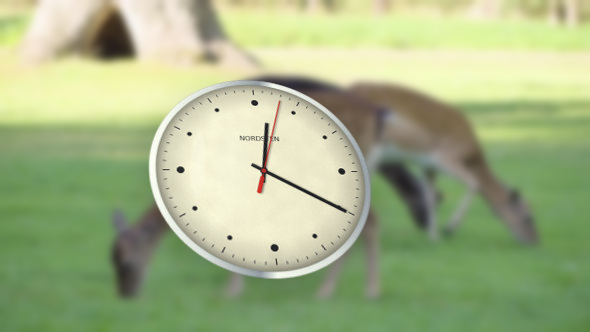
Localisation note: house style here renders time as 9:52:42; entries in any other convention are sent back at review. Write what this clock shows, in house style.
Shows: 12:20:03
